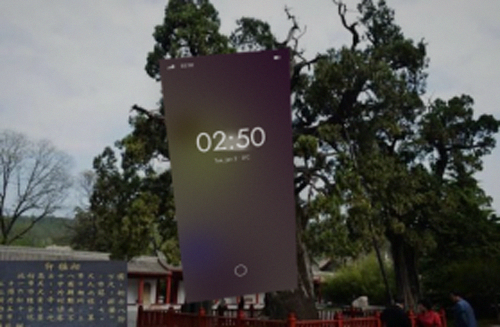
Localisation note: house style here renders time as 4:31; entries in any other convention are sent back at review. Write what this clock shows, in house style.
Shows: 2:50
